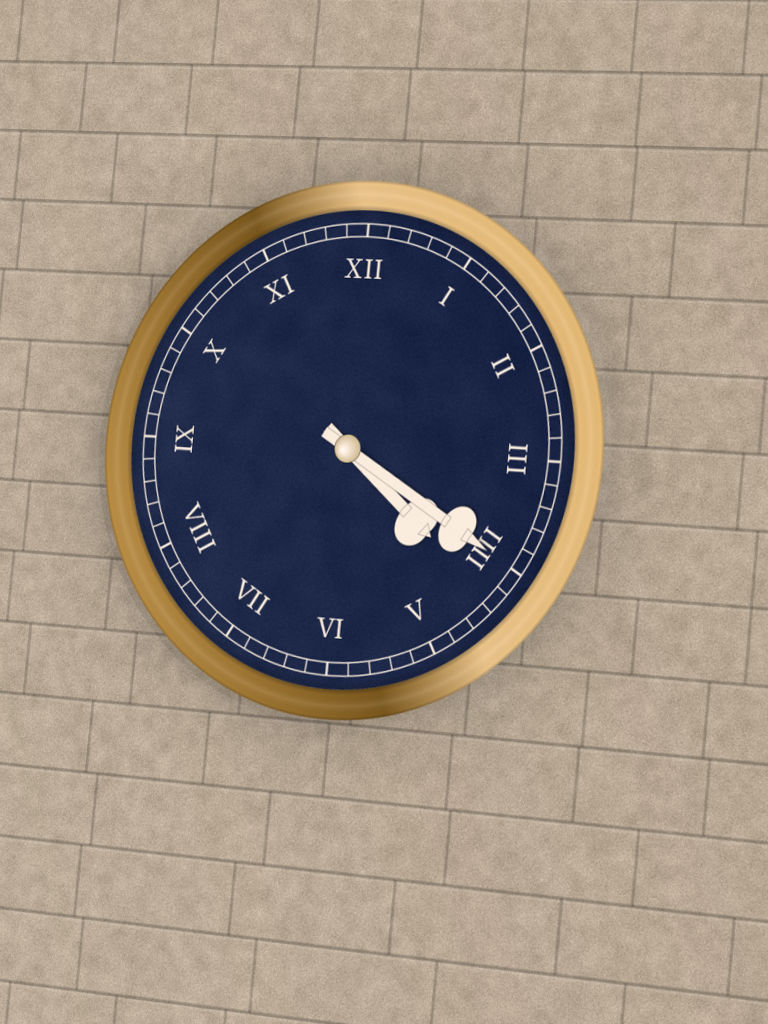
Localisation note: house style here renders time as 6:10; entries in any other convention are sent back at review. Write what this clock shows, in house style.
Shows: 4:20
